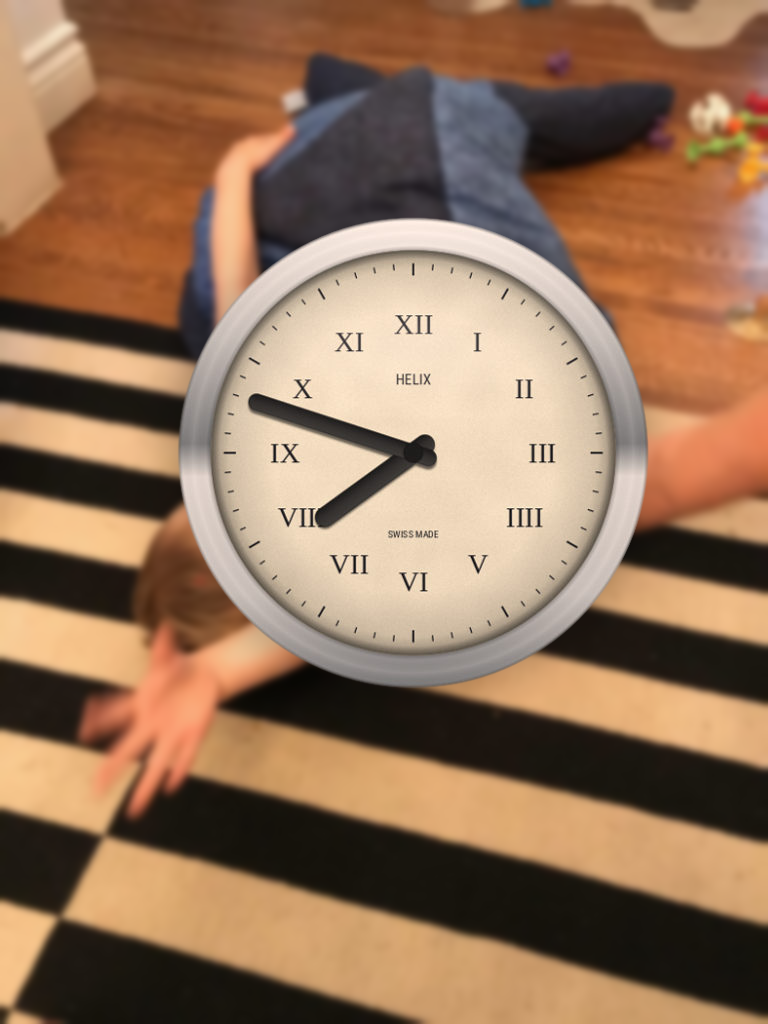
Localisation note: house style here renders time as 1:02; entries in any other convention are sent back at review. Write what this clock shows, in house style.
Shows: 7:48
